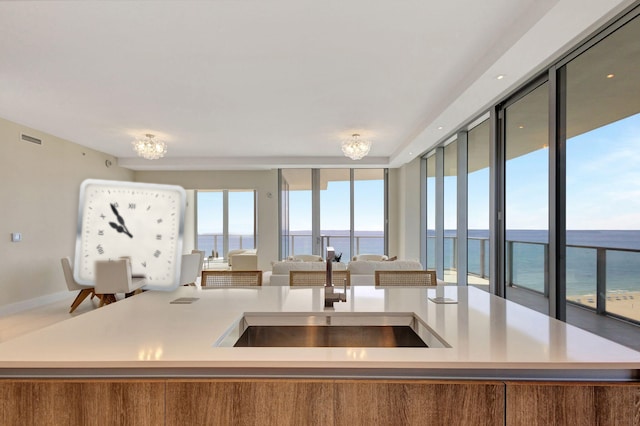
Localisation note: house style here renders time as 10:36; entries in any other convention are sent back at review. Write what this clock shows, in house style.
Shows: 9:54
